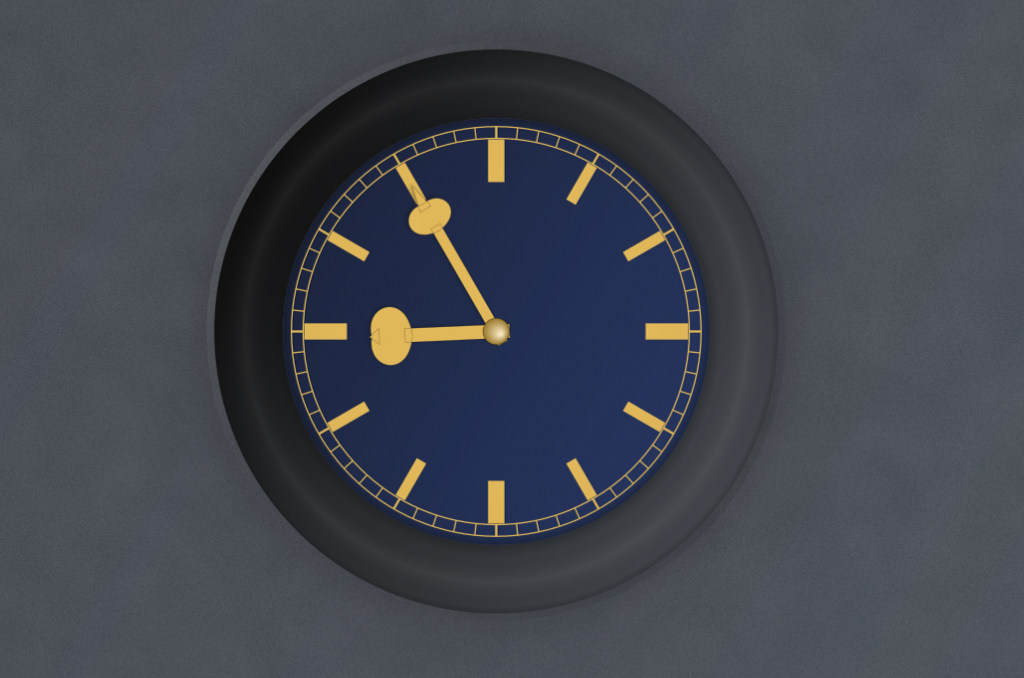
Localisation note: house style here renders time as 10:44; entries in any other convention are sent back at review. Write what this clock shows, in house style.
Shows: 8:55
